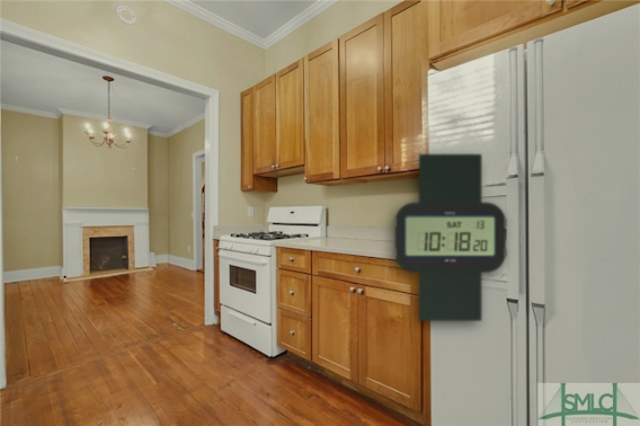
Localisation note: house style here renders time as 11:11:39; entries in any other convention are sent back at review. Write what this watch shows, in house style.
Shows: 10:18:20
